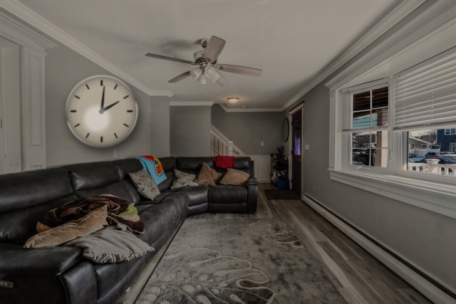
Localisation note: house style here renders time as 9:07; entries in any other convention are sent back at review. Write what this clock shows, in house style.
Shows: 2:01
